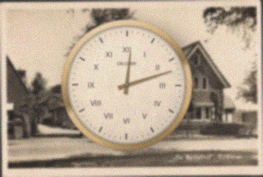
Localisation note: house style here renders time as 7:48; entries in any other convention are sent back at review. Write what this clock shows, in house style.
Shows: 12:12
